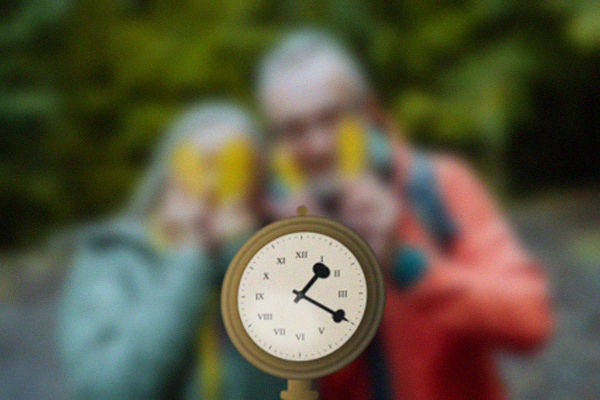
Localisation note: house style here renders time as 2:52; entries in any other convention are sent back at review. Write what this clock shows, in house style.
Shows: 1:20
